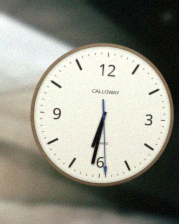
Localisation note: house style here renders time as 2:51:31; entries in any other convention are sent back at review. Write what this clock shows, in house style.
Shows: 6:31:29
